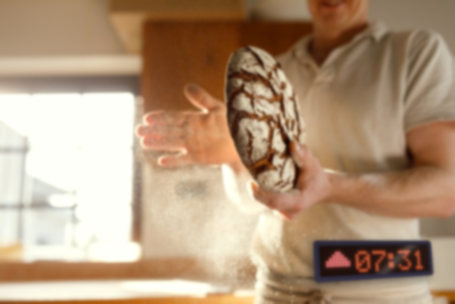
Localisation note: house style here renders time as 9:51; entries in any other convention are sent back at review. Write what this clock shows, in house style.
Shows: 7:31
